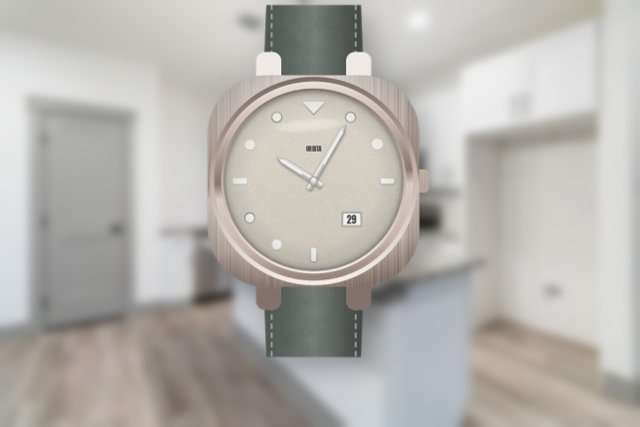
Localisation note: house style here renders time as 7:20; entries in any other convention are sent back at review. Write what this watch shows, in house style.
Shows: 10:05
